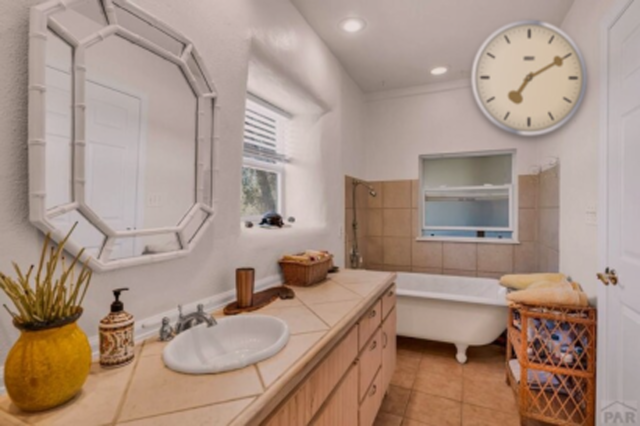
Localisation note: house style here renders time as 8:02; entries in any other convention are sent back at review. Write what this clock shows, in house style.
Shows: 7:10
